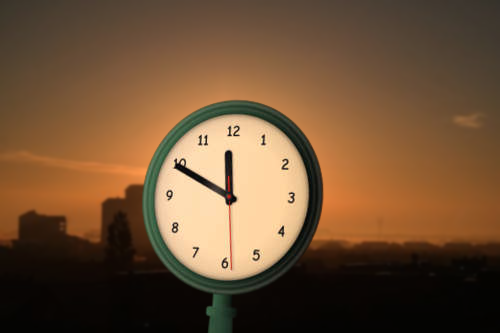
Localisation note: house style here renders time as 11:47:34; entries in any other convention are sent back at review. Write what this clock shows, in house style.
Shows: 11:49:29
